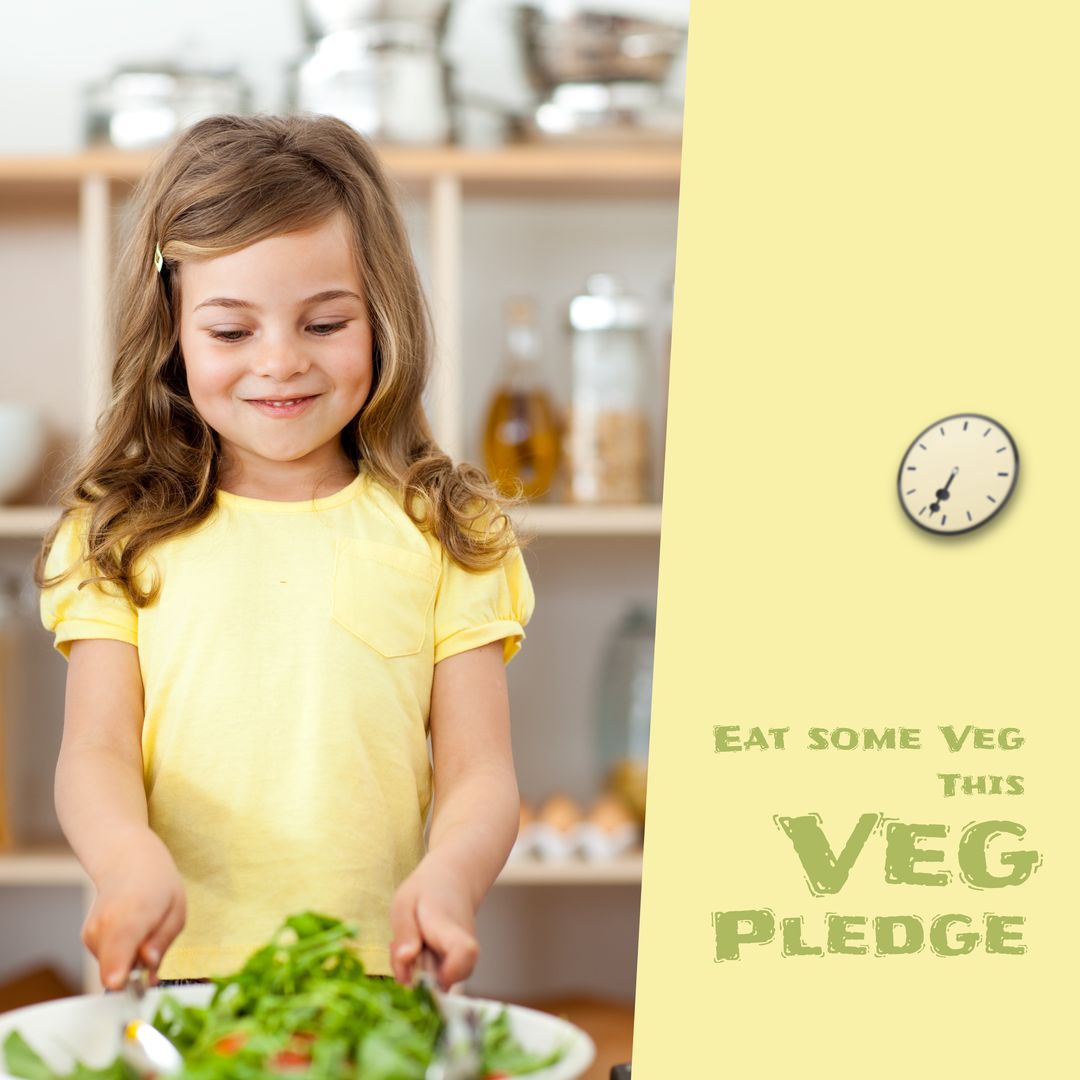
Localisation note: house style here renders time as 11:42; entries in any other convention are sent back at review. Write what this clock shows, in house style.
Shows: 6:33
